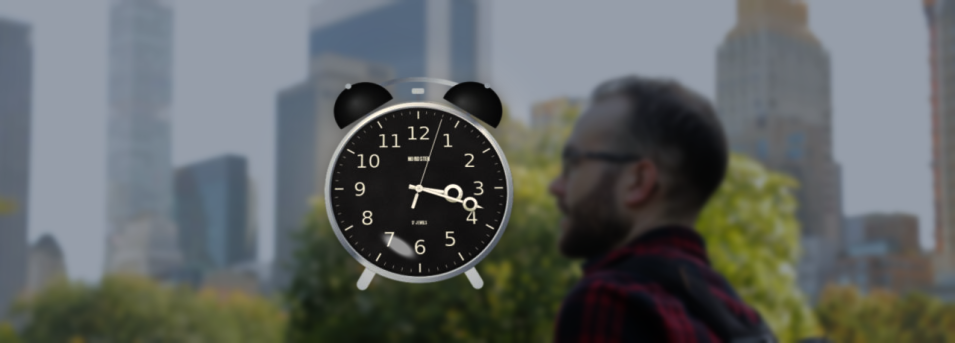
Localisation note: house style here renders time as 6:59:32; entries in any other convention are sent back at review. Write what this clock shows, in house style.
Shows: 3:18:03
